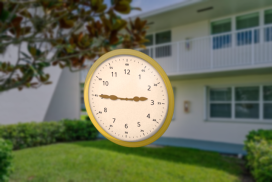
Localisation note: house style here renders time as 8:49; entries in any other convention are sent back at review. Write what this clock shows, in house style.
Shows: 2:45
